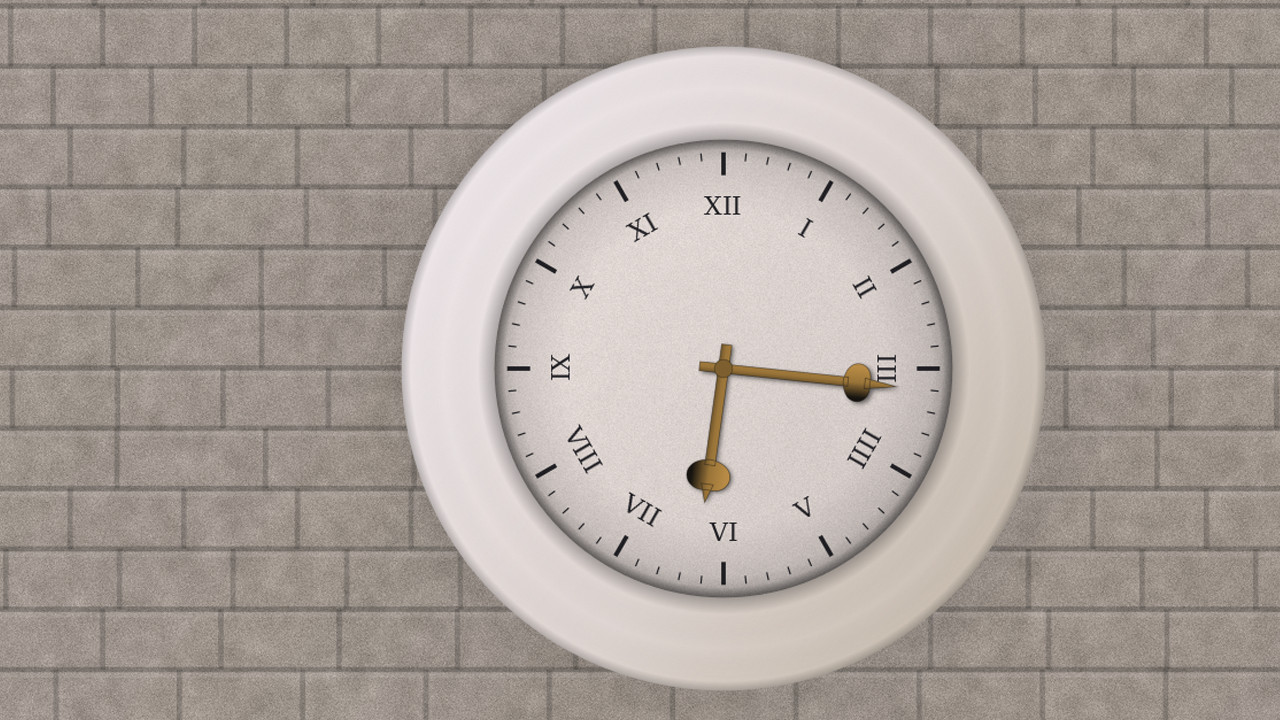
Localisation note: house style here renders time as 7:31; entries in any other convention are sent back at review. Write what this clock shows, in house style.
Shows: 6:16
